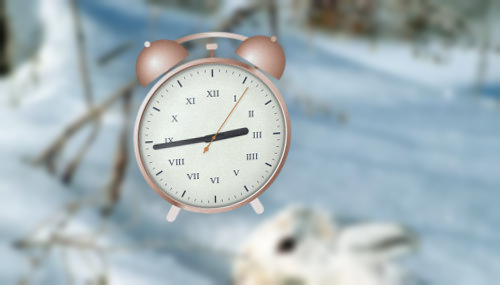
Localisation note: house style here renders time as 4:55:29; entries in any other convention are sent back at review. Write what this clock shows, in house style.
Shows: 2:44:06
